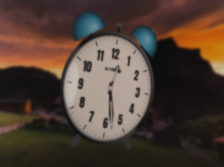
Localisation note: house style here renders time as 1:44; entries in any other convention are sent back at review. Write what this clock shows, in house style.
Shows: 12:28
